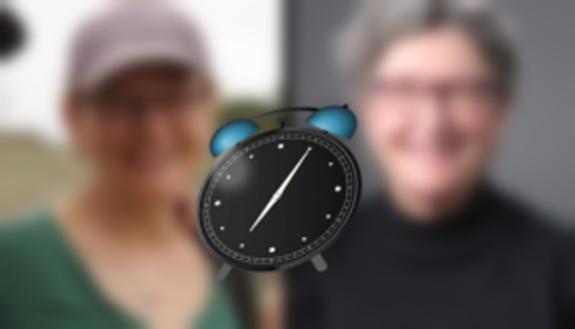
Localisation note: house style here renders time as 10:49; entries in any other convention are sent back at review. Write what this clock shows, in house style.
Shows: 7:05
